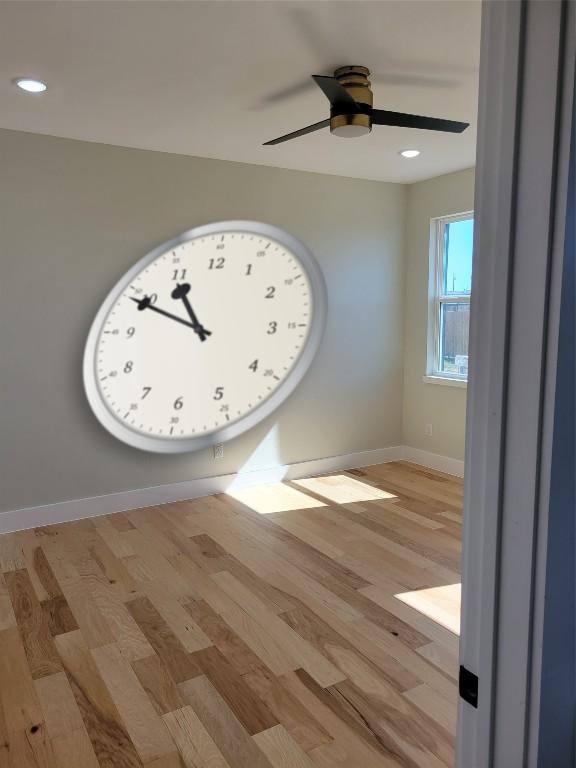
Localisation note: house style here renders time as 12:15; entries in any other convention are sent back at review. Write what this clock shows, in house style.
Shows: 10:49
